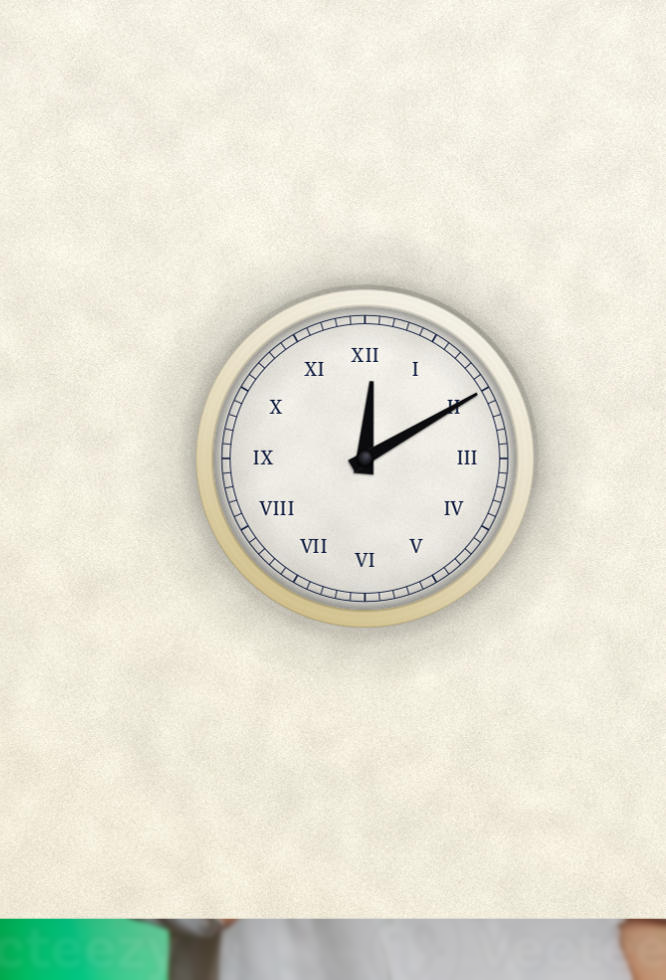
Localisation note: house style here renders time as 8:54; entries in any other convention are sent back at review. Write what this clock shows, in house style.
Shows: 12:10
